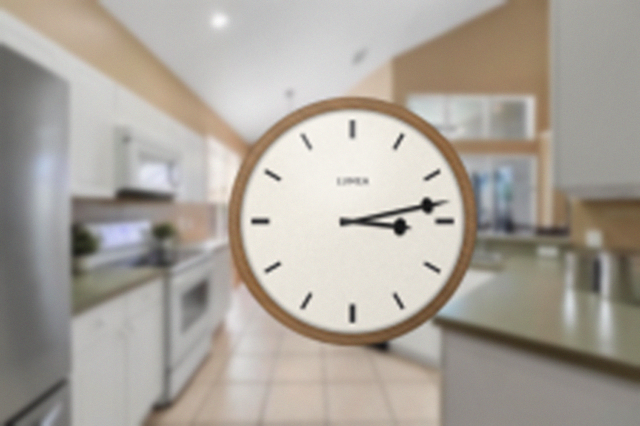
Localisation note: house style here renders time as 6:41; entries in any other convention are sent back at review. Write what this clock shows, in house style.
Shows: 3:13
